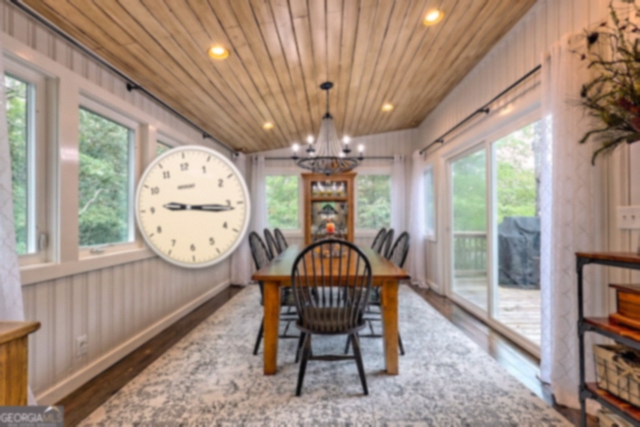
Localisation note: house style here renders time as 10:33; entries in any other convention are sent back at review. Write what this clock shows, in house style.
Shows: 9:16
